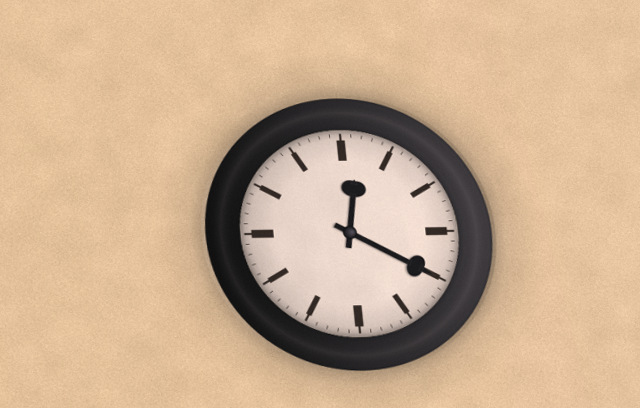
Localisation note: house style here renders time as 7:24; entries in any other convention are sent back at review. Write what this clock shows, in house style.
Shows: 12:20
